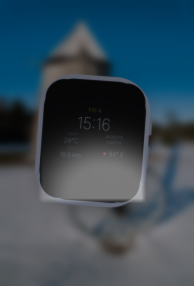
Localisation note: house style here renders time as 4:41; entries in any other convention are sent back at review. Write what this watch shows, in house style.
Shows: 15:16
